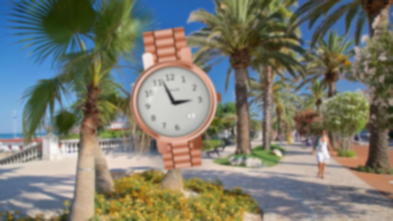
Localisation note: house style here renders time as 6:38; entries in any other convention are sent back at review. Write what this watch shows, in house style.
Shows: 2:57
